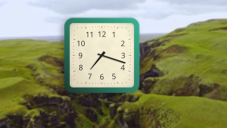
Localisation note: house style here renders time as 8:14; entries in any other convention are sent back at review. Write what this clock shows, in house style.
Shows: 7:18
